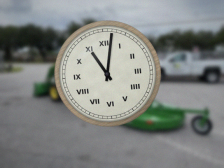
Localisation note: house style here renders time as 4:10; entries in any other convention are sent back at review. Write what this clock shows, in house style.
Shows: 11:02
